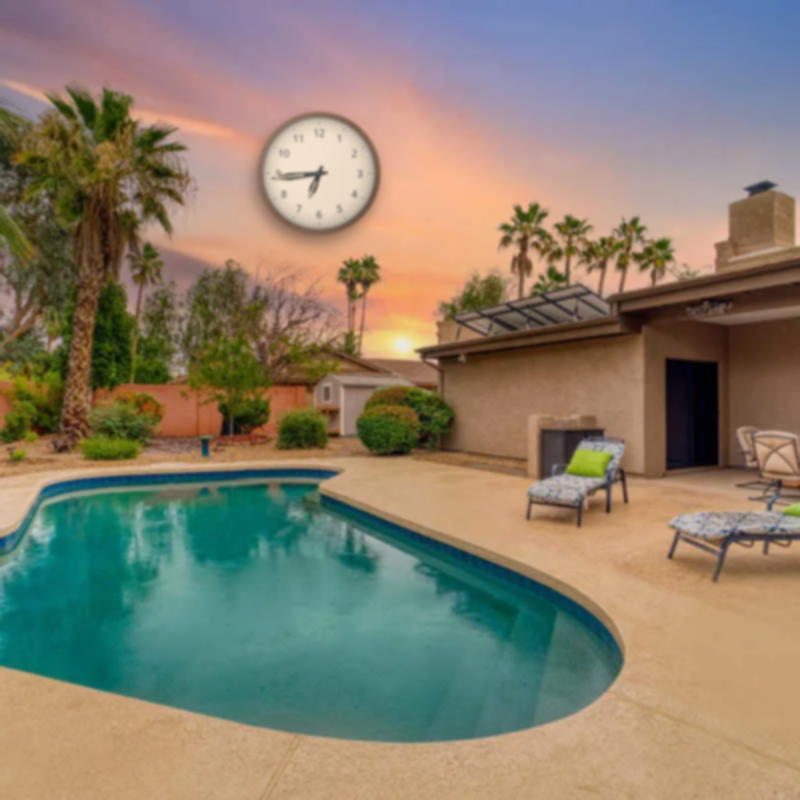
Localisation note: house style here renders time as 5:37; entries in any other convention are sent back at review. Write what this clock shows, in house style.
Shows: 6:44
